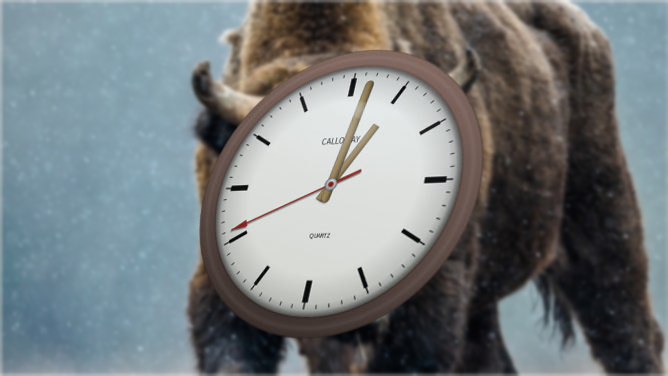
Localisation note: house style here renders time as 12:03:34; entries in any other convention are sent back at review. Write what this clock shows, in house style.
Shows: 1:01:41
